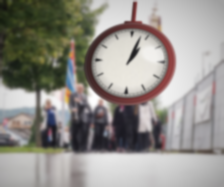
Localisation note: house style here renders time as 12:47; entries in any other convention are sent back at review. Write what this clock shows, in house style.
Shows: 1:03
